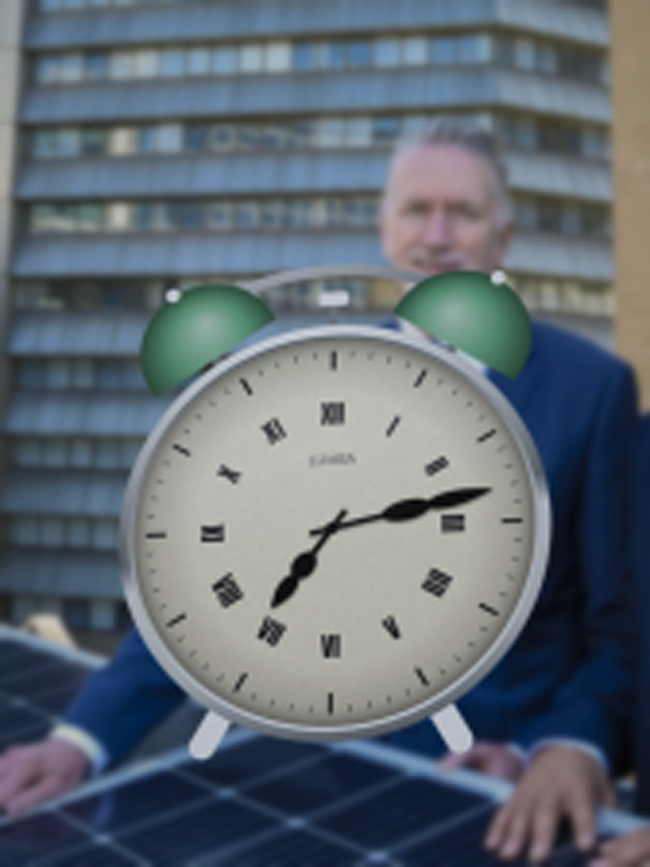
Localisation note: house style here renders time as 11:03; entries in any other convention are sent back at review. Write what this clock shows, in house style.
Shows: 7:13
